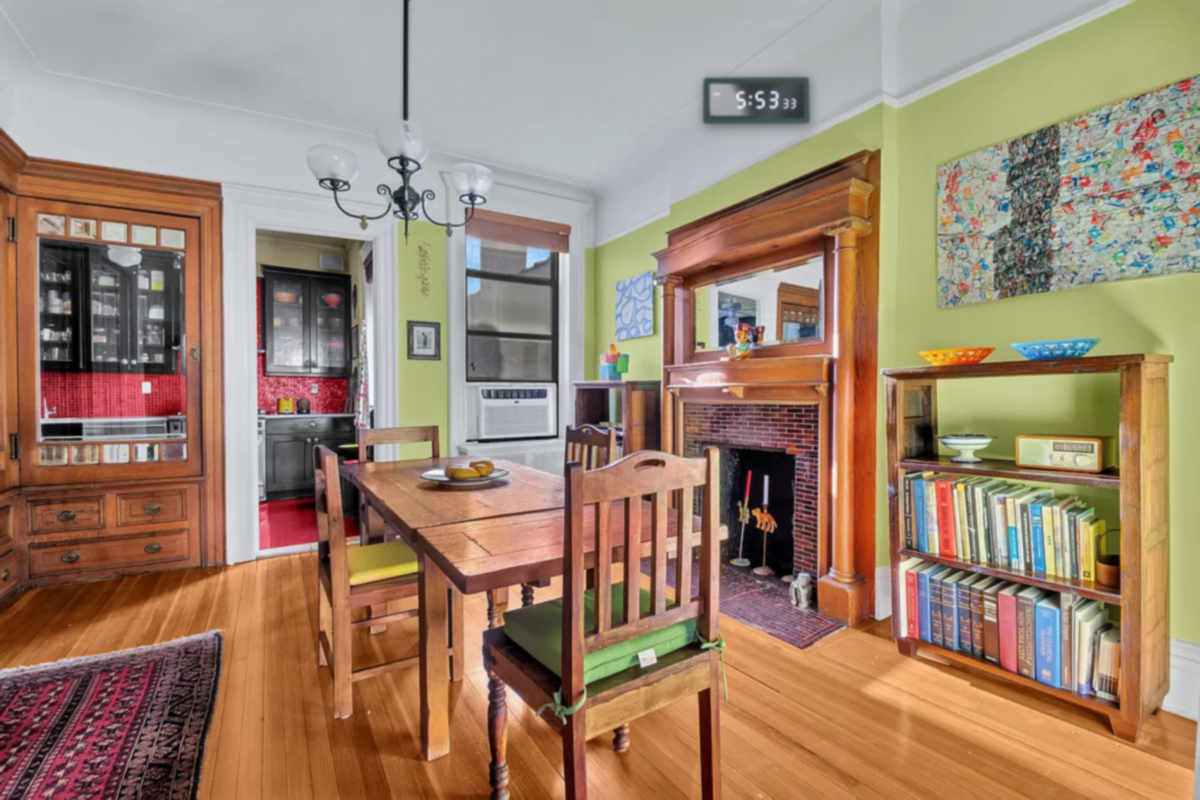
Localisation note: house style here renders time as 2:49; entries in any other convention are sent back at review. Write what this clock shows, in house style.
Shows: 5:53
